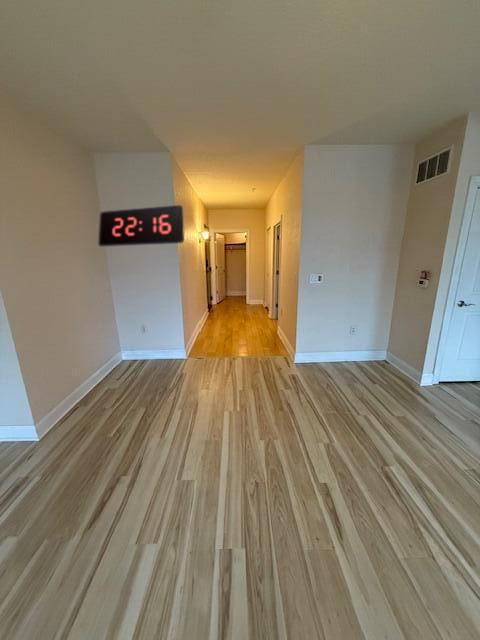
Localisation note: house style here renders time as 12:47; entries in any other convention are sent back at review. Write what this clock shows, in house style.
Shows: 22:16
